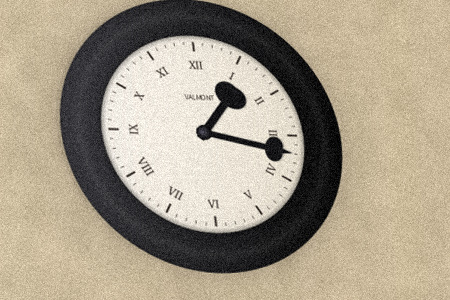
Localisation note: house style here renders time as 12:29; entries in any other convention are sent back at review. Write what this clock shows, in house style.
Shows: 1:17
